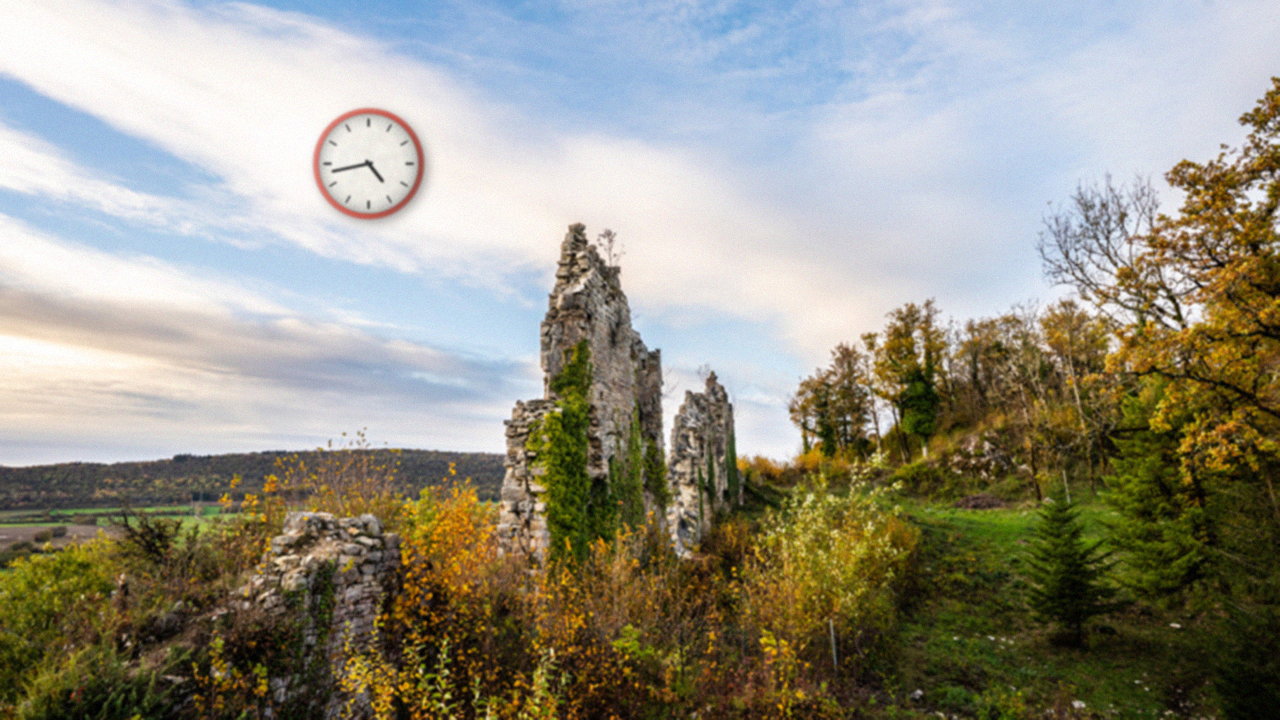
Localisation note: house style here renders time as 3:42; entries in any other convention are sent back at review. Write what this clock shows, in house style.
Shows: 4:43
